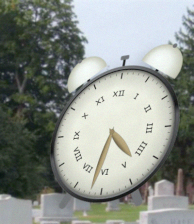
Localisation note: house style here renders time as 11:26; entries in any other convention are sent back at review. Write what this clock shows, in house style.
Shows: 4:32
